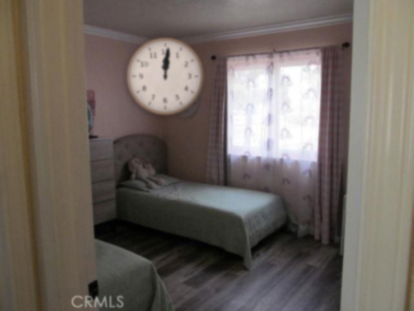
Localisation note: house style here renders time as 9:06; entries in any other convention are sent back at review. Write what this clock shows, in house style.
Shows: 12:01
